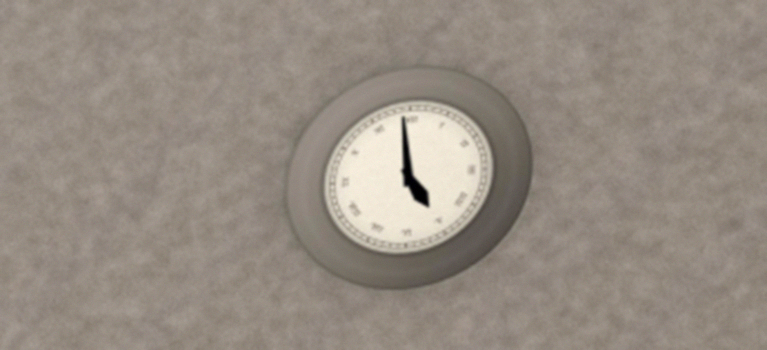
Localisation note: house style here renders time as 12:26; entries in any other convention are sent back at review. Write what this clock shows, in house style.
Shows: 4:59
